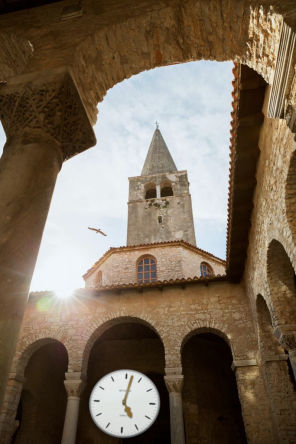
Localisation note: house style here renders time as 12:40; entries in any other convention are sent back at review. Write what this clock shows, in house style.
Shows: 5:02
